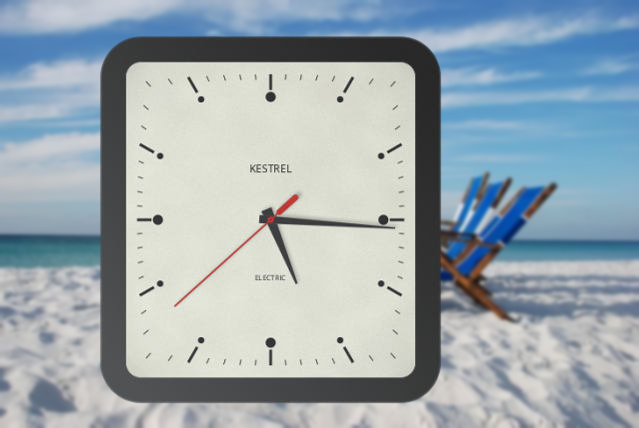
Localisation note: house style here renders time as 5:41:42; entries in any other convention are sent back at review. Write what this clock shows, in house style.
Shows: 5:15:38
